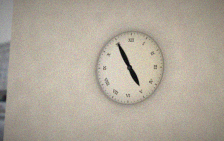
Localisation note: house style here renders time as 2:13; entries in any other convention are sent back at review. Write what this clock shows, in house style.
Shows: 4:55
